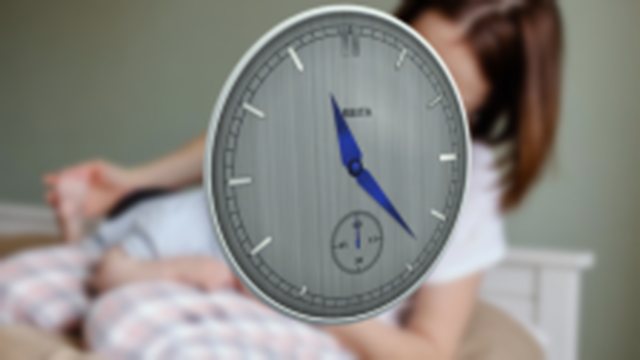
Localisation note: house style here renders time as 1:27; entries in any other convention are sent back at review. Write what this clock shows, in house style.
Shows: 11:23
